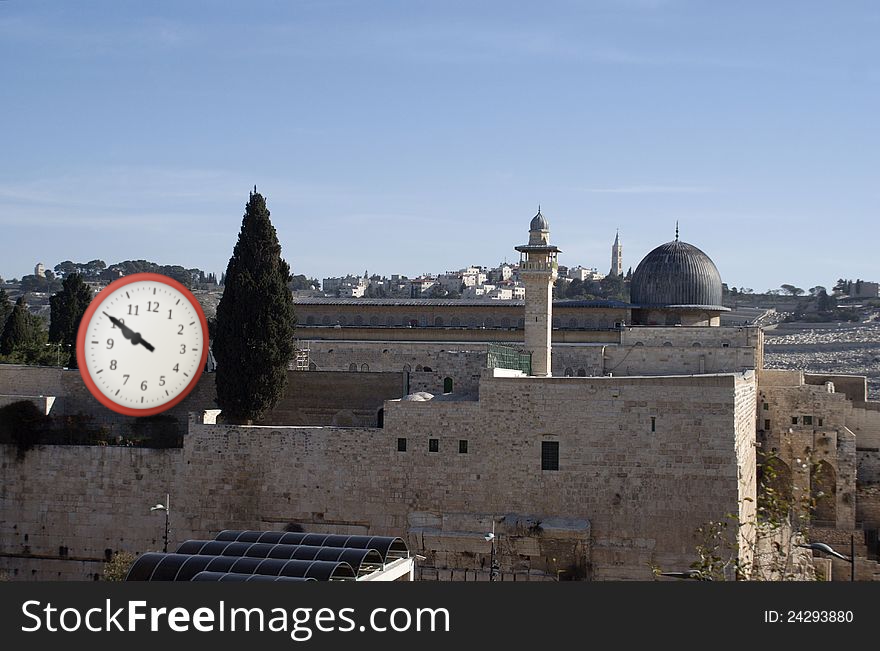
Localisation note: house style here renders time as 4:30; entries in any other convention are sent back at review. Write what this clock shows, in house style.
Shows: 9:50
